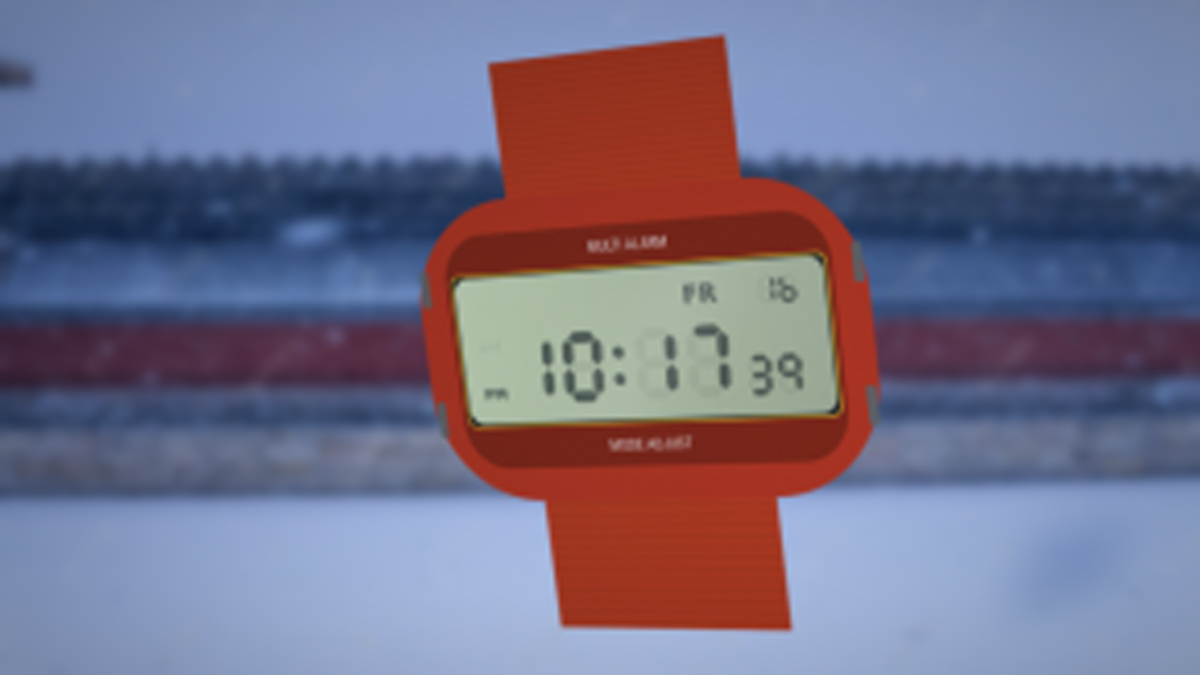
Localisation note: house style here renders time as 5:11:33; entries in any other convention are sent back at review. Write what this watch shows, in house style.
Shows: 10:17:39
